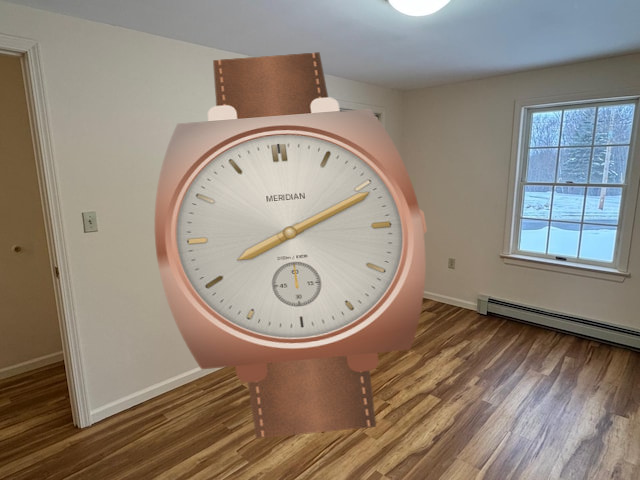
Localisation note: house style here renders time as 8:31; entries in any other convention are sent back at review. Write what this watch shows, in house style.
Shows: 8:11
